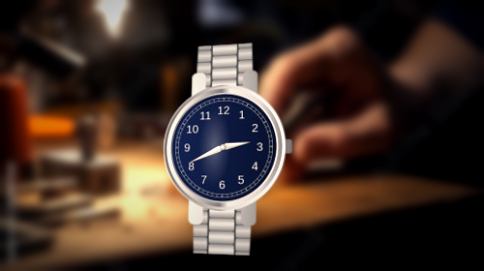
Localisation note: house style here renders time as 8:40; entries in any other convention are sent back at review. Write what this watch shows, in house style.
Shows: 2:41
